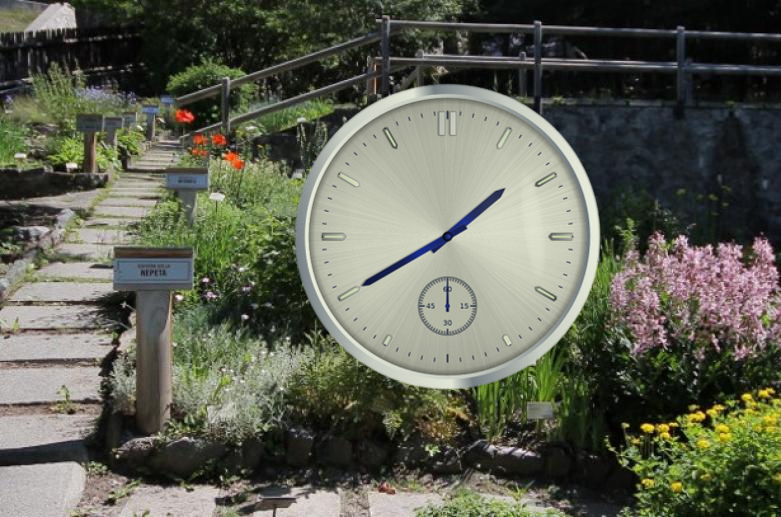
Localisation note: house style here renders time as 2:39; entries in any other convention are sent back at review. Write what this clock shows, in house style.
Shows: 1:40
